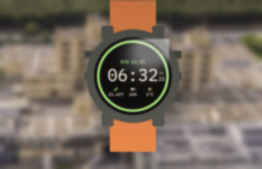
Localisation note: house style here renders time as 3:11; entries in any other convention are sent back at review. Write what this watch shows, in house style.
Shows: 6:32
